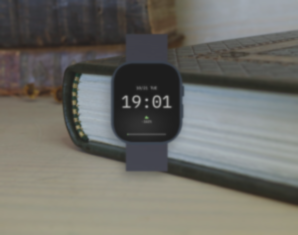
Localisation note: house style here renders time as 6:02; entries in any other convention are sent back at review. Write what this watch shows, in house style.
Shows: 19:01
